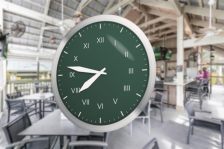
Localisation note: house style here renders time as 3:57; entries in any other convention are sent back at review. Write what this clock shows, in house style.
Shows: 7:47
